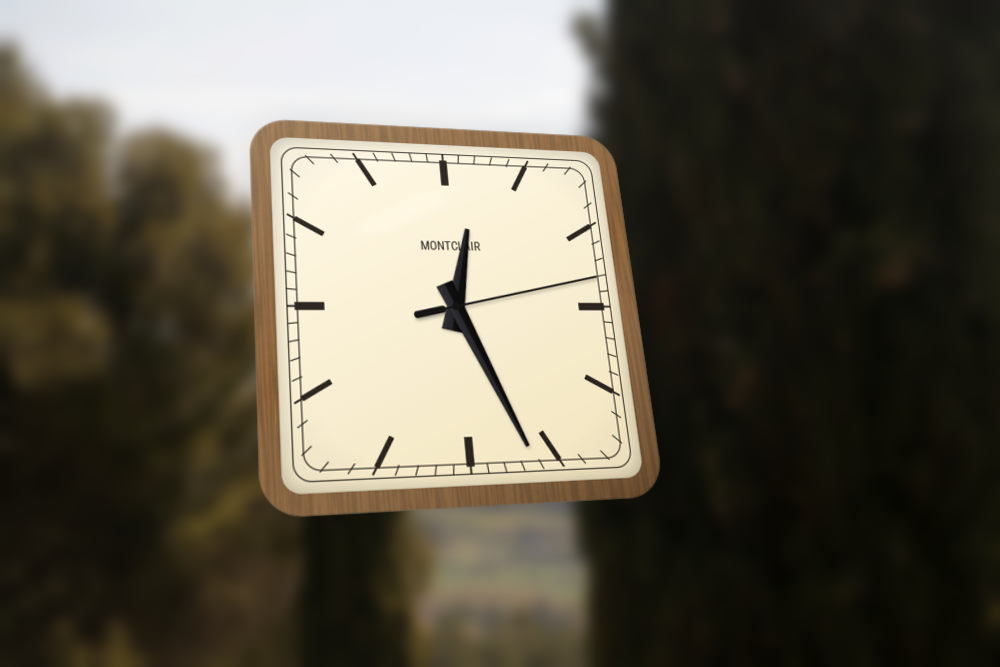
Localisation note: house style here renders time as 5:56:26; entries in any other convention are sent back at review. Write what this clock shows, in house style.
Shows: 12:26:13
